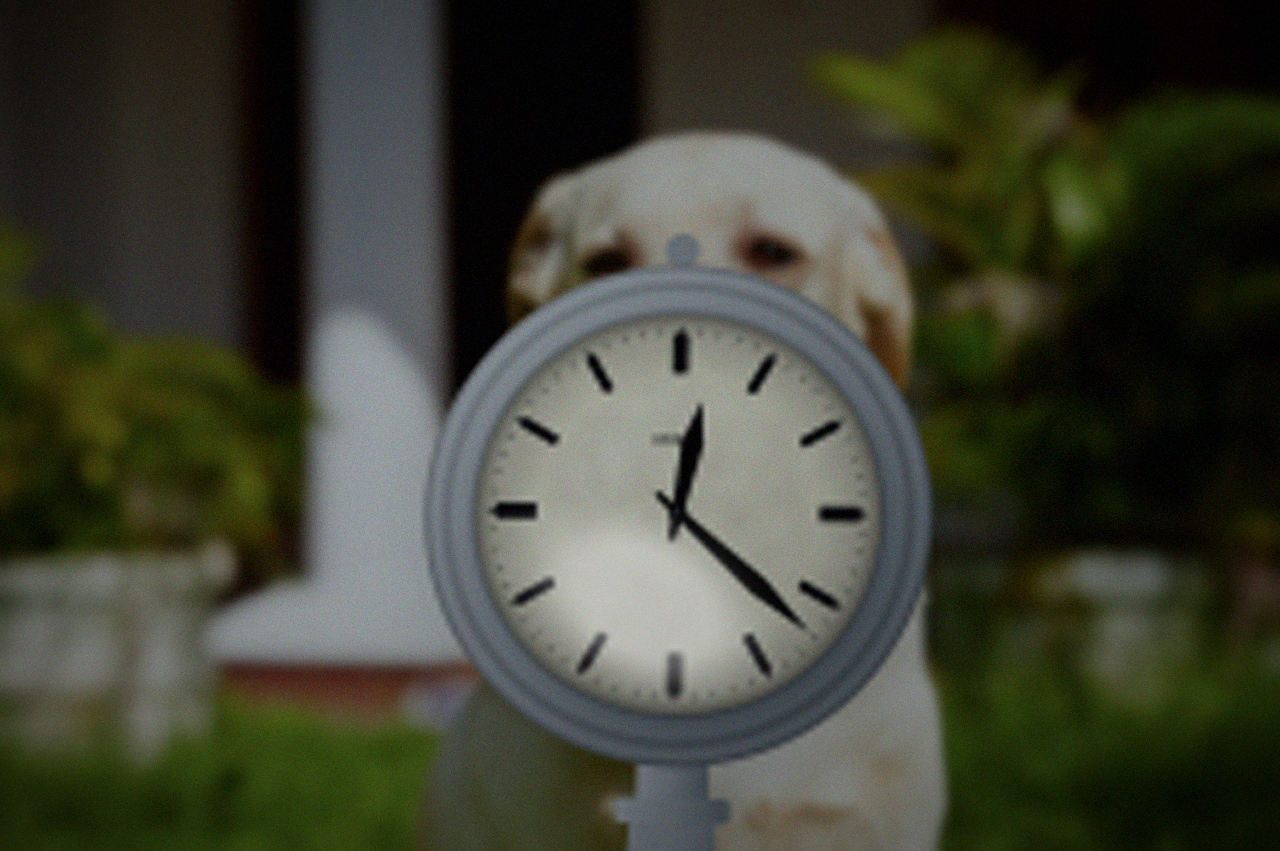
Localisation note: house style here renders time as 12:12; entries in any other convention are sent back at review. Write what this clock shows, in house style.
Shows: 12:22
